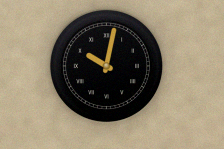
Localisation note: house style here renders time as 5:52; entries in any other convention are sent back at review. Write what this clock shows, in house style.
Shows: 10:02
